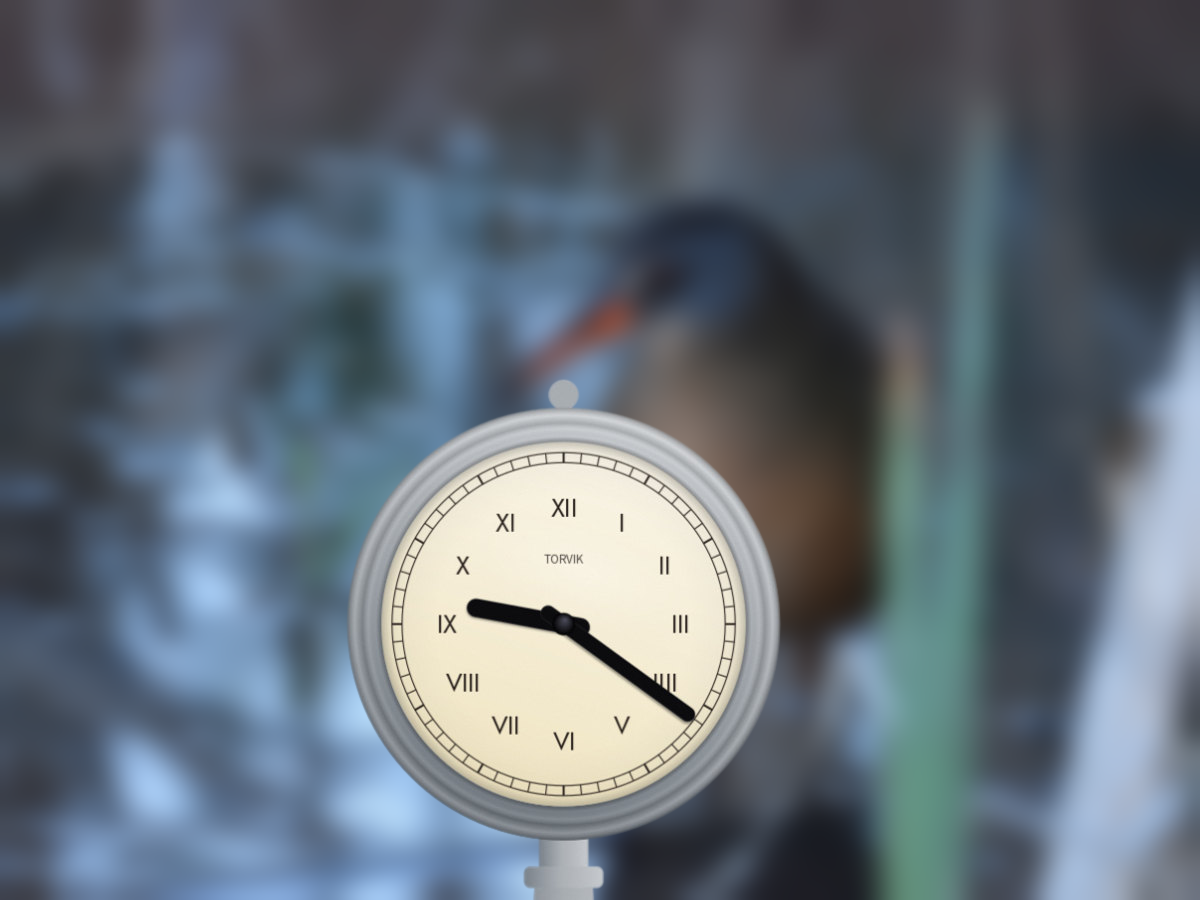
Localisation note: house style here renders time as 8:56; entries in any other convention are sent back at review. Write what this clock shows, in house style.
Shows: 9:21
